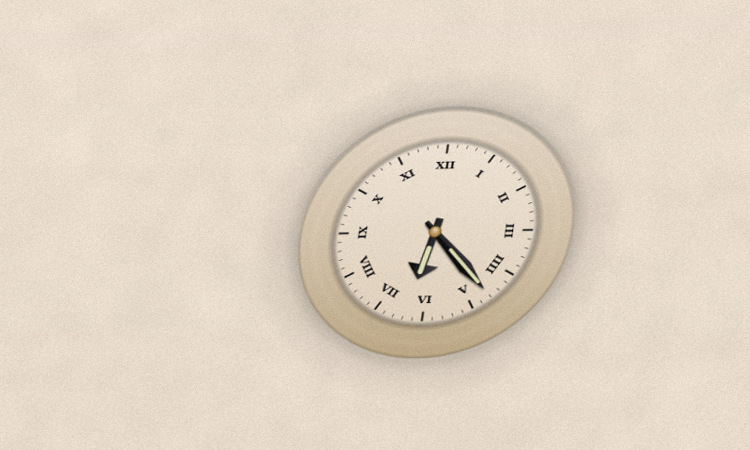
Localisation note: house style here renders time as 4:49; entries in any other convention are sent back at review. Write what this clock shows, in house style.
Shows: 6:23
